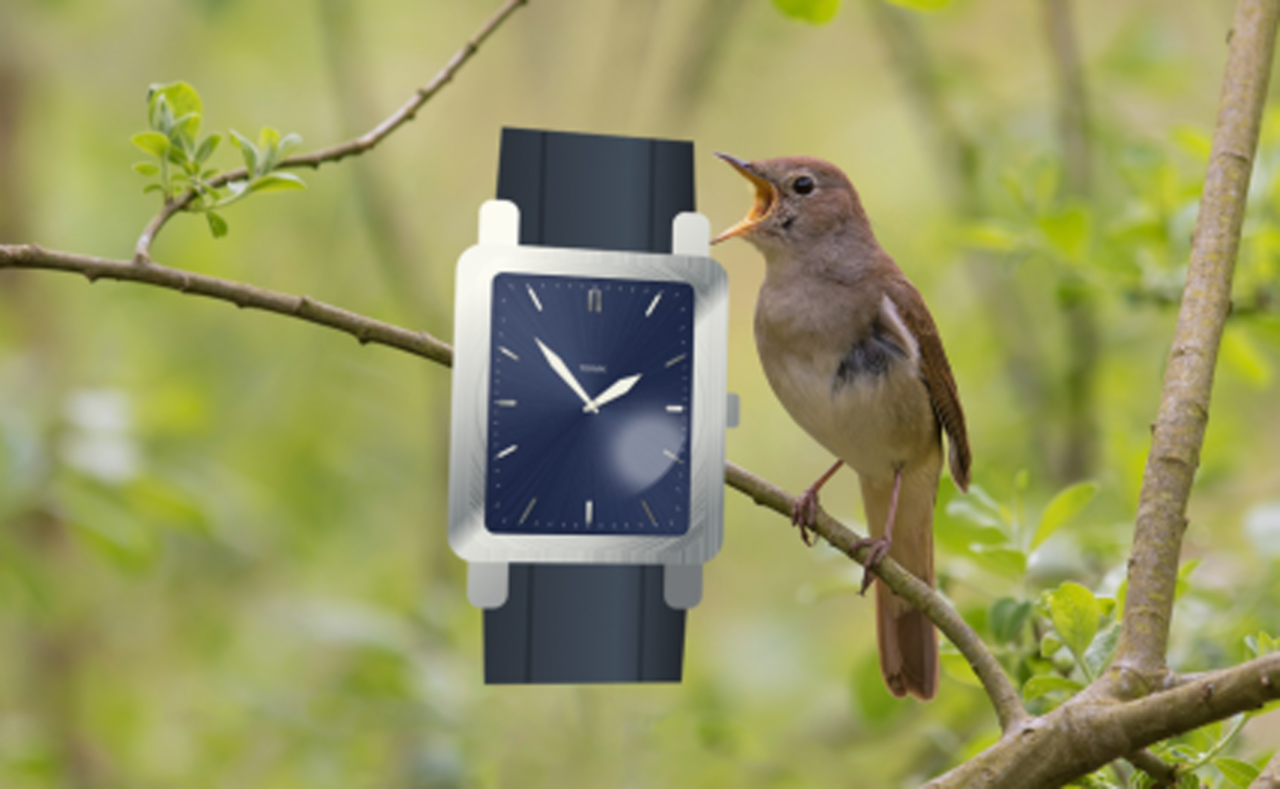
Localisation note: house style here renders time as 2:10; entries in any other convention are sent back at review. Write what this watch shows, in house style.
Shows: 1:53
